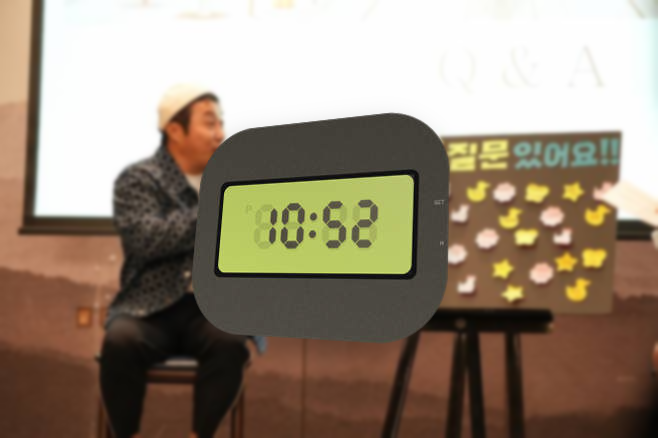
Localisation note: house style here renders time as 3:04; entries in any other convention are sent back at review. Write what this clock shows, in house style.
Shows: 10:52
